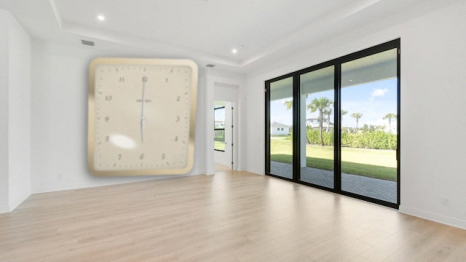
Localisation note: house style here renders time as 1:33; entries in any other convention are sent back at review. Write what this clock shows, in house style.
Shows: 6:00
